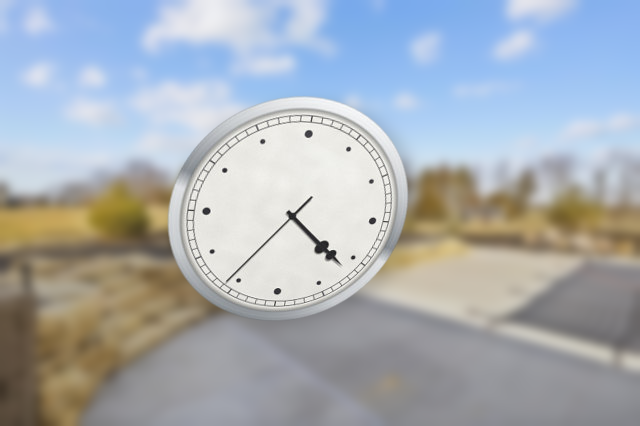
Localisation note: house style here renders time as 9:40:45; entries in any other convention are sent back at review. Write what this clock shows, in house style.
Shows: 4:21:36
